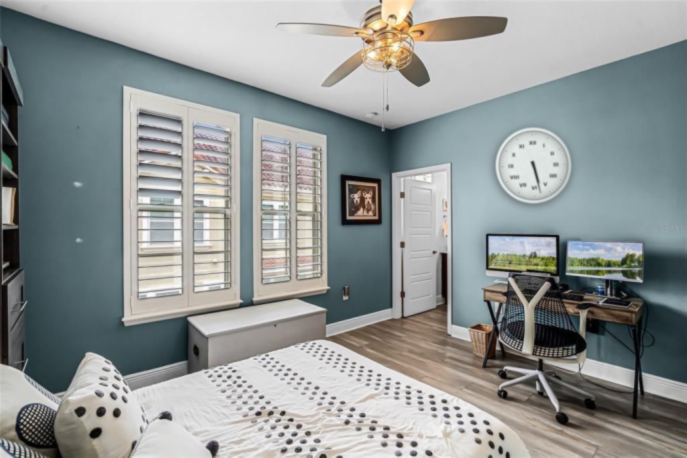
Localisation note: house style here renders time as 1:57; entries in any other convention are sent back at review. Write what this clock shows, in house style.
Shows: 5:28
